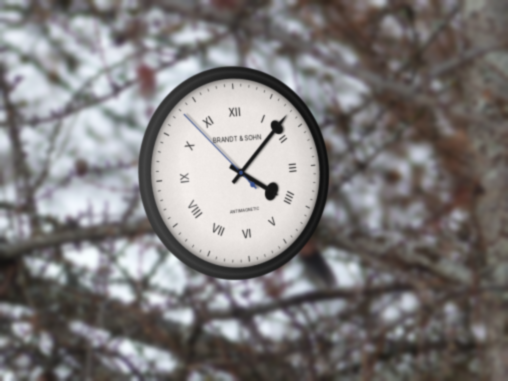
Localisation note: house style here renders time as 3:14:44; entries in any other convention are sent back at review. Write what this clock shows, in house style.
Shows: 4:07:53
